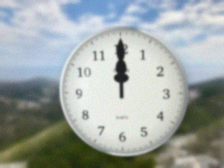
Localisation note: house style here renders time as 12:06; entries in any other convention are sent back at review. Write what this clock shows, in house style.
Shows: 12:00
